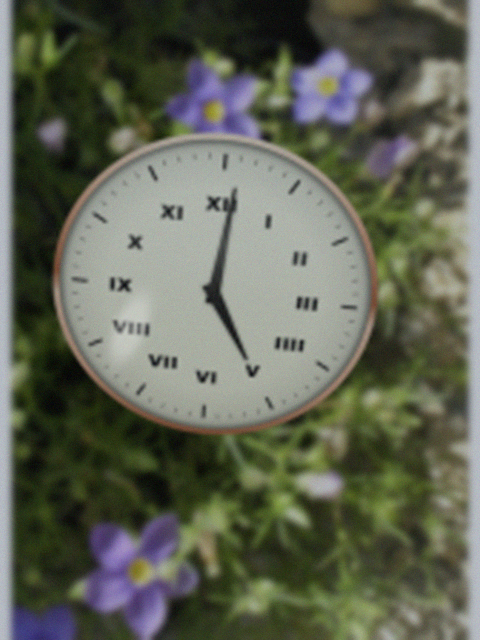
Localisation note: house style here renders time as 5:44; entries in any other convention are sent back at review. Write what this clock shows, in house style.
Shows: 5:01
